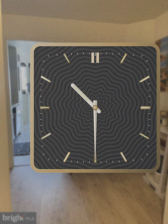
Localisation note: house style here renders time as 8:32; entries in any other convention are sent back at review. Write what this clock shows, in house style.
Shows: 10:30
